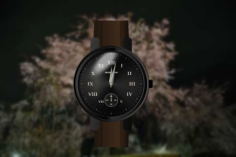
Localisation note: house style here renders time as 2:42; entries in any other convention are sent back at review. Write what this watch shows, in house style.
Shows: 12:02
